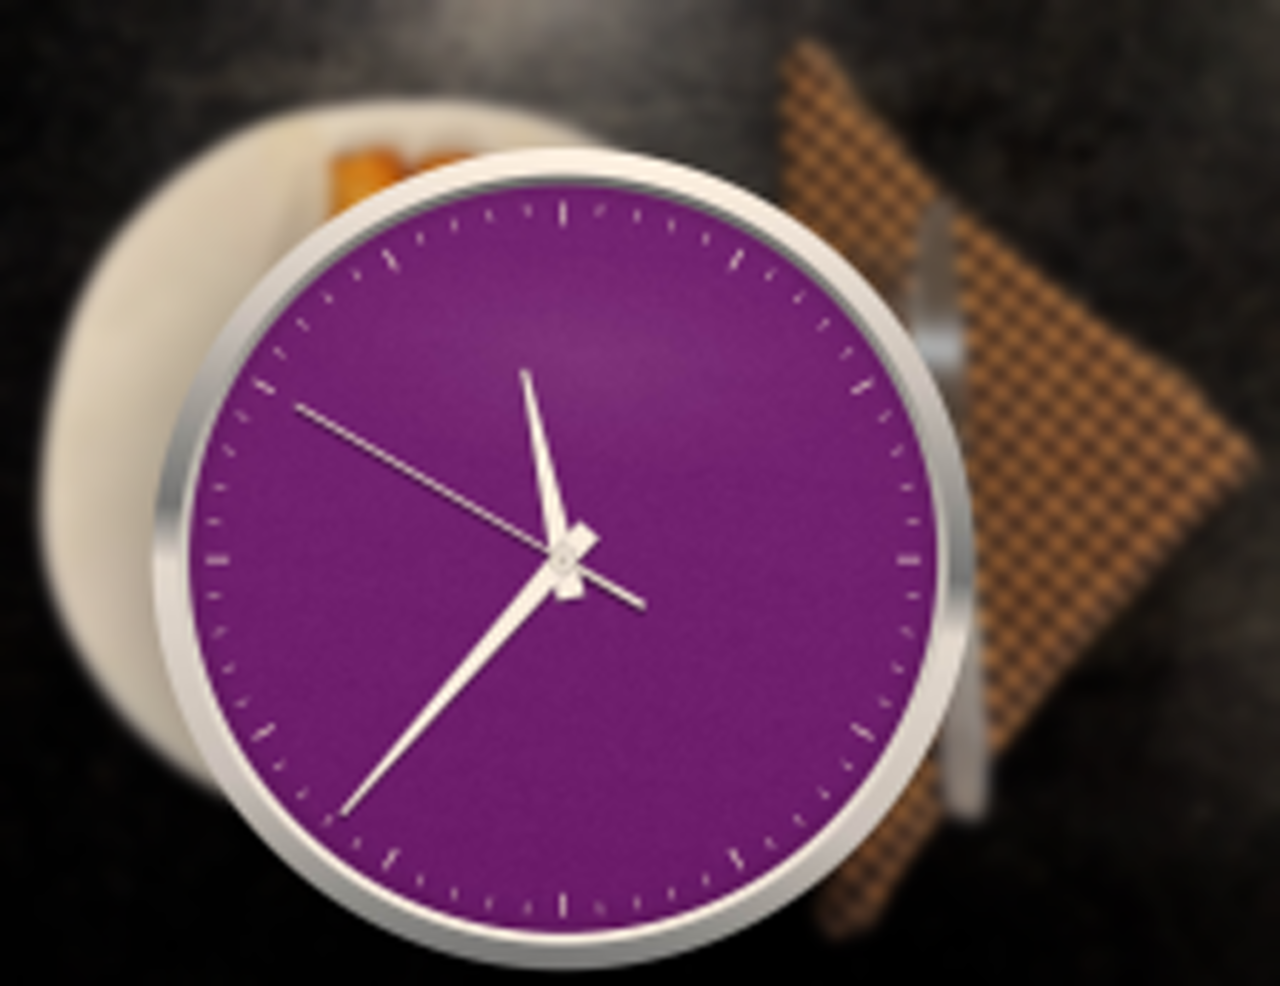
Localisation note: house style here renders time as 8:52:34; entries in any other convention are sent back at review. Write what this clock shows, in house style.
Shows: 11:36:50
